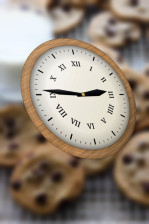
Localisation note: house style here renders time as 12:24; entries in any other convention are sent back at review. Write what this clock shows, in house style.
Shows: 2:46
